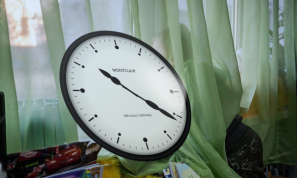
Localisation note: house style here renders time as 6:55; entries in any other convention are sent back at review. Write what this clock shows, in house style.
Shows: 10:21
